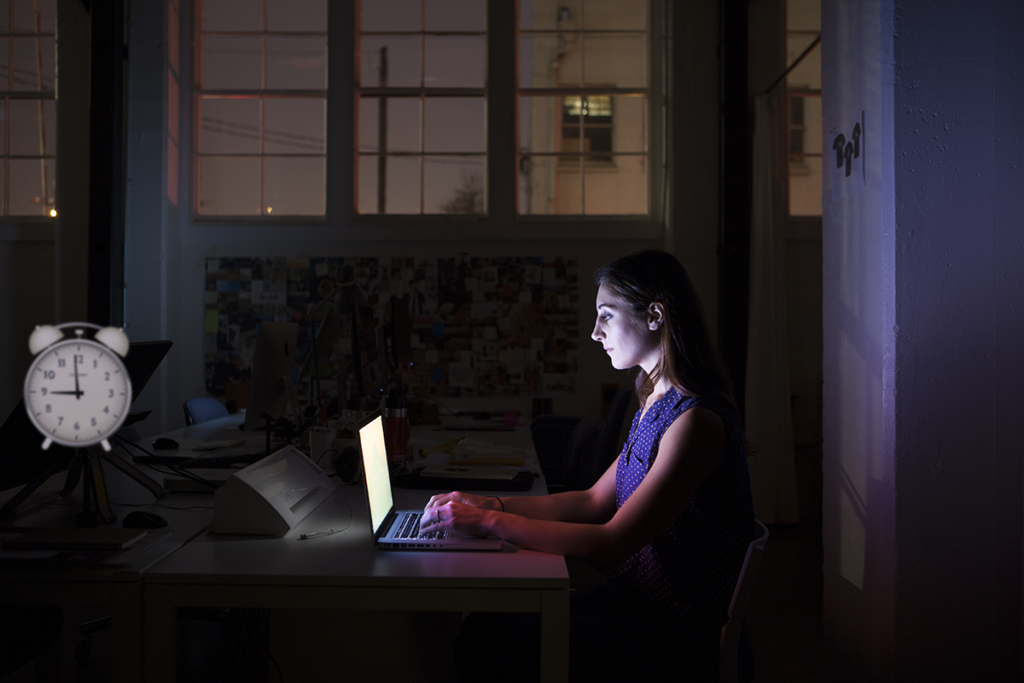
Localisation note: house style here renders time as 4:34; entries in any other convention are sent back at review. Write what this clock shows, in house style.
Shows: 8:59
